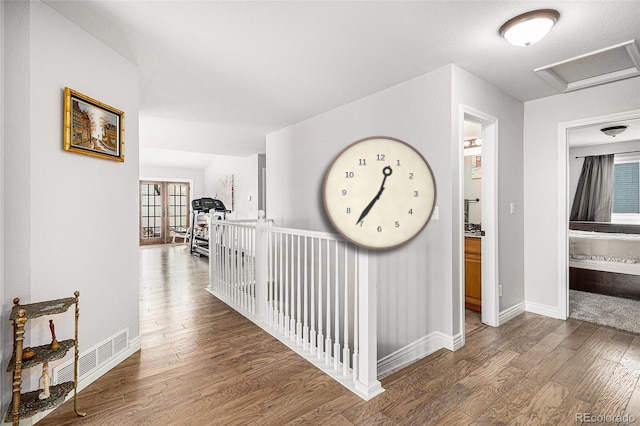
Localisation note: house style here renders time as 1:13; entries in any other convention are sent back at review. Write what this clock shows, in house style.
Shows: 12:36
